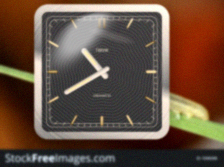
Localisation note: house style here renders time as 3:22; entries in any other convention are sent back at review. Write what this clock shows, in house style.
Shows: 10:40
